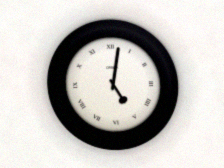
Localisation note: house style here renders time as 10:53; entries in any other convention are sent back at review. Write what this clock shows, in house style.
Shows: 5:02
